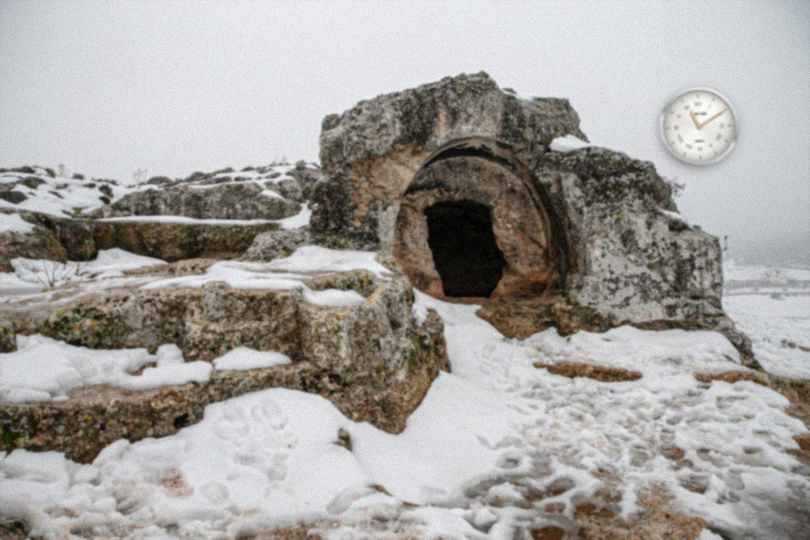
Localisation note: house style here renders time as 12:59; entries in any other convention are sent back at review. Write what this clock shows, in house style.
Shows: 11:10
